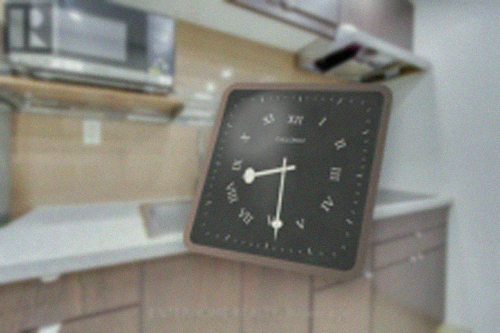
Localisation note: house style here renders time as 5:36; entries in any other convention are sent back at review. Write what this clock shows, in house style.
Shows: 8:29
